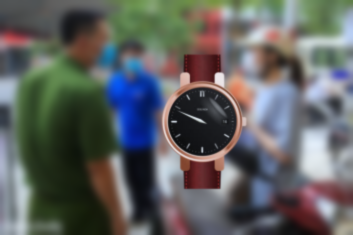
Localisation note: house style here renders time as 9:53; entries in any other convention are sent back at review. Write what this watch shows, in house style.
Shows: 9:49
